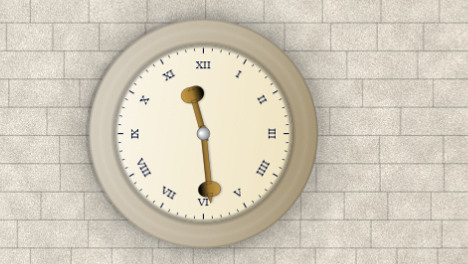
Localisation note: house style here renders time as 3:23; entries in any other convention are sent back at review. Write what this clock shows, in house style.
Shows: 11:29
